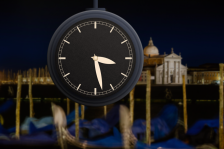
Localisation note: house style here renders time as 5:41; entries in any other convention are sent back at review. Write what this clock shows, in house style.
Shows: 3:28
